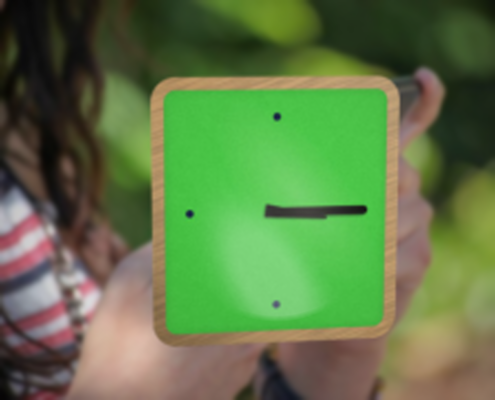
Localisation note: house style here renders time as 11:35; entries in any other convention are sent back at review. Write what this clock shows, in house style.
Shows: 3:15
